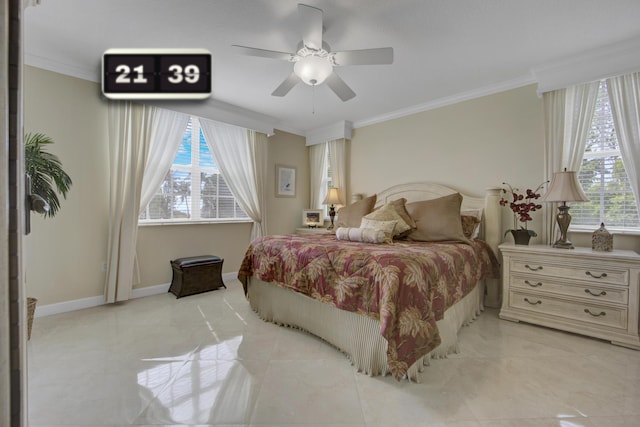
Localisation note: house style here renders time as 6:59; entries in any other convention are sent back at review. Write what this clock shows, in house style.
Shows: 21:39
